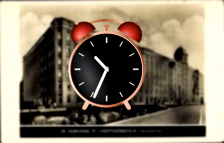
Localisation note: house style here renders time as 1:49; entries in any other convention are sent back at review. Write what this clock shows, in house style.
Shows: 10:34
